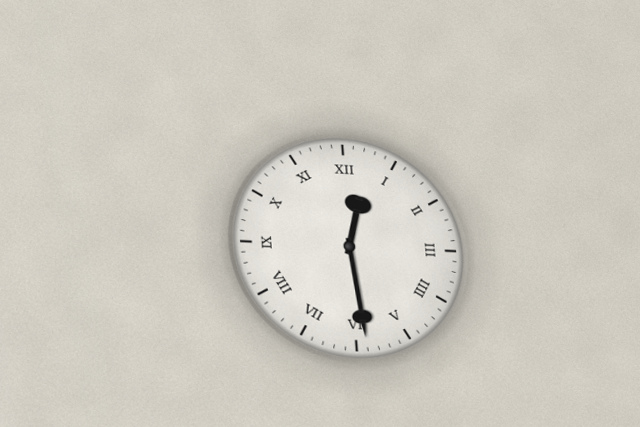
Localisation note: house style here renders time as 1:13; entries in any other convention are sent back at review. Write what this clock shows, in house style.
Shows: 12:29
